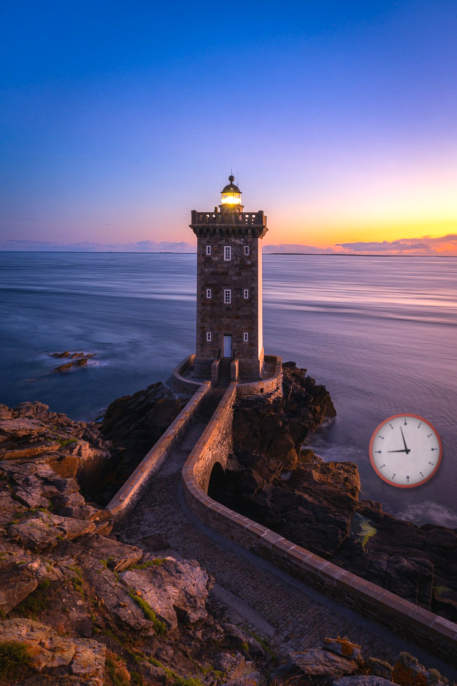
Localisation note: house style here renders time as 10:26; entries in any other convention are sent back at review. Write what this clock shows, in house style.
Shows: 8:58
